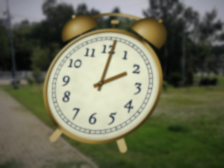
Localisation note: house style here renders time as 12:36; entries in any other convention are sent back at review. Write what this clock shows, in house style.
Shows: 2:01
